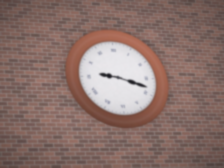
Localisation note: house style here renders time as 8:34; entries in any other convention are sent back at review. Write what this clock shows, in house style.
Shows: 9:18
